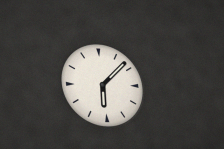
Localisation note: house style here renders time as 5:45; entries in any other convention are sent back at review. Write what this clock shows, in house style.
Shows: 6:08
